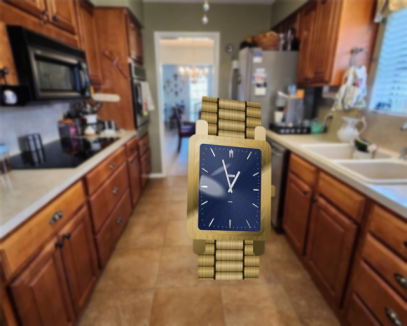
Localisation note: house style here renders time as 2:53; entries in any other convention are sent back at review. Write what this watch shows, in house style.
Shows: 12:57
